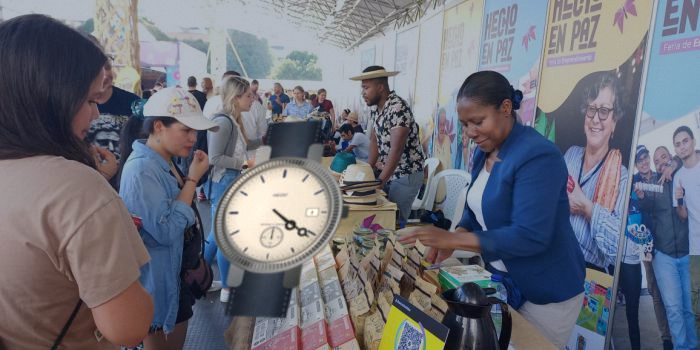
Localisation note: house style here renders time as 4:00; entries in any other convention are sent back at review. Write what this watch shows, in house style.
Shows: 4:21
